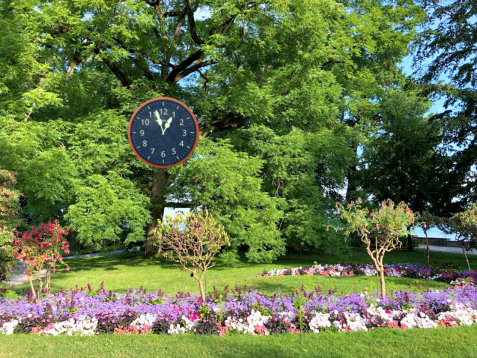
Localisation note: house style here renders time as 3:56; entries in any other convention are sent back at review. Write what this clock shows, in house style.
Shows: 12:57
